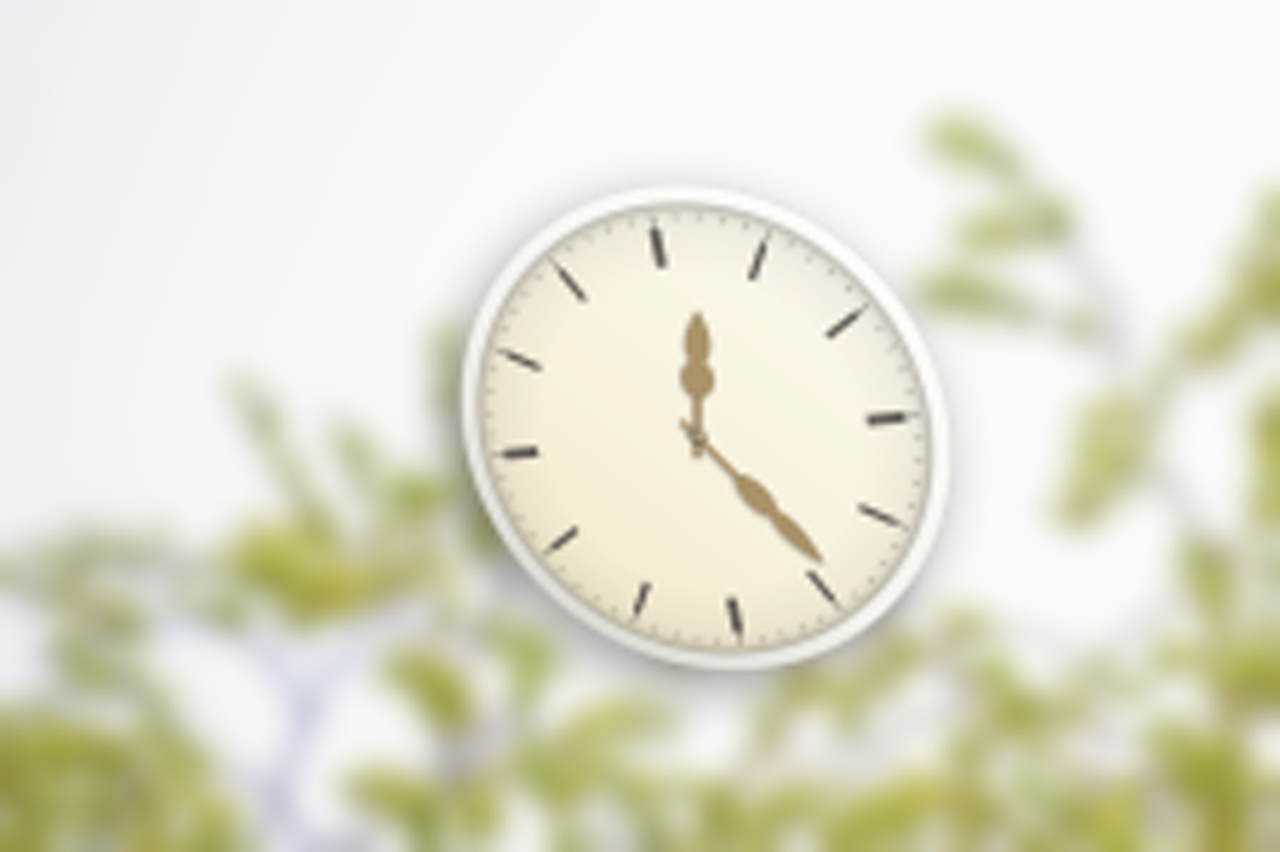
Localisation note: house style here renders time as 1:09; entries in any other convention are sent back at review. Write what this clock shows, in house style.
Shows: 12:24
